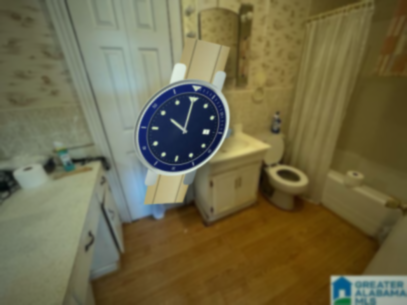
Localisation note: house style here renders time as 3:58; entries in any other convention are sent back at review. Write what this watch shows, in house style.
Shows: 10:00
